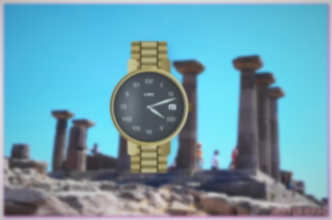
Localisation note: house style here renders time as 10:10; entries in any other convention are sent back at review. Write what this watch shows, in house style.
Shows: 4:12
